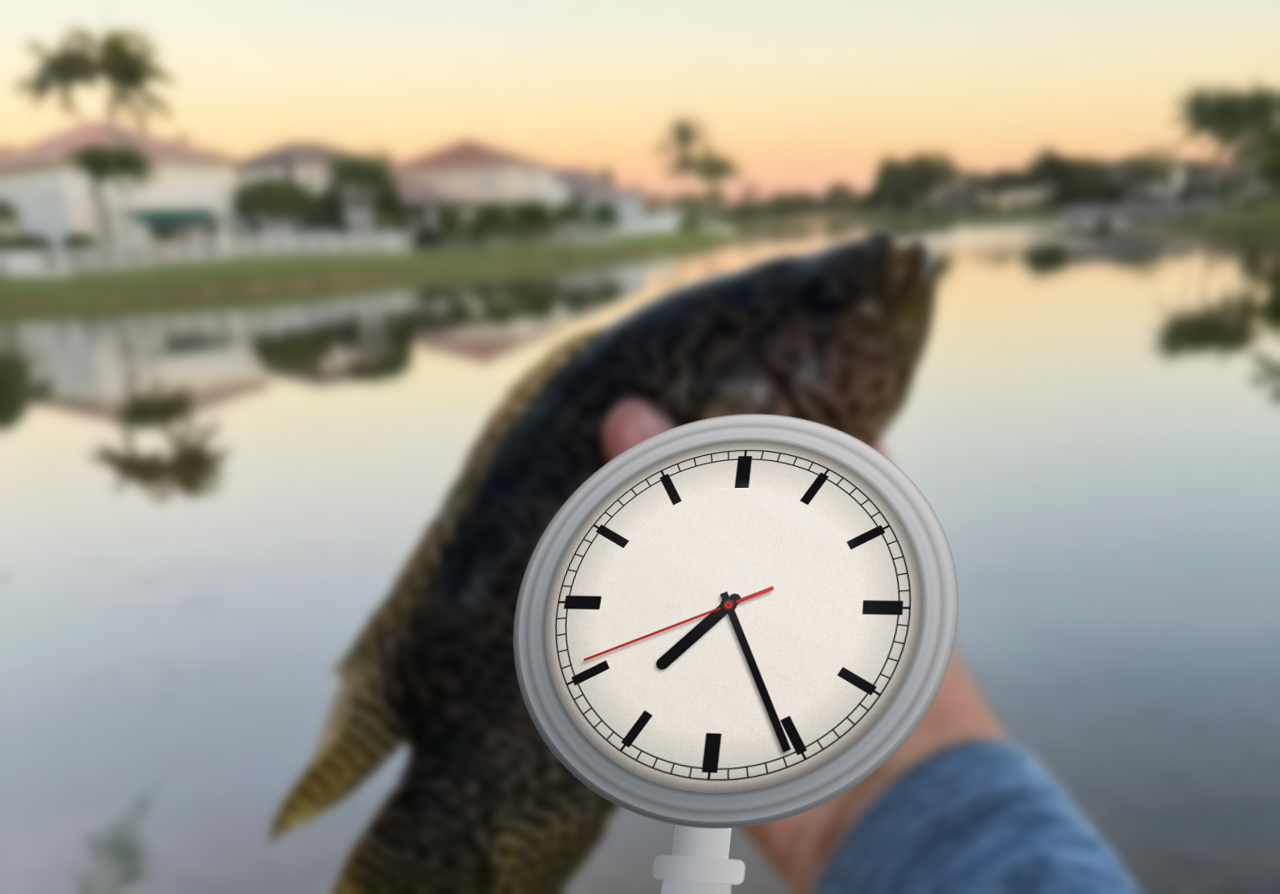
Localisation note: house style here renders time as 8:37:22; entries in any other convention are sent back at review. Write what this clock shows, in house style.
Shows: 7:25:41
